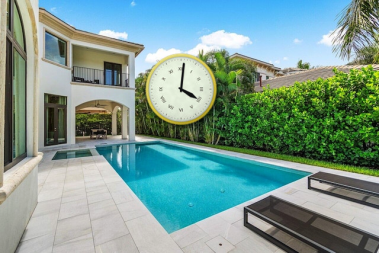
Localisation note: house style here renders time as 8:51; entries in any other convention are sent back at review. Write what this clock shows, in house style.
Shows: 4:01
